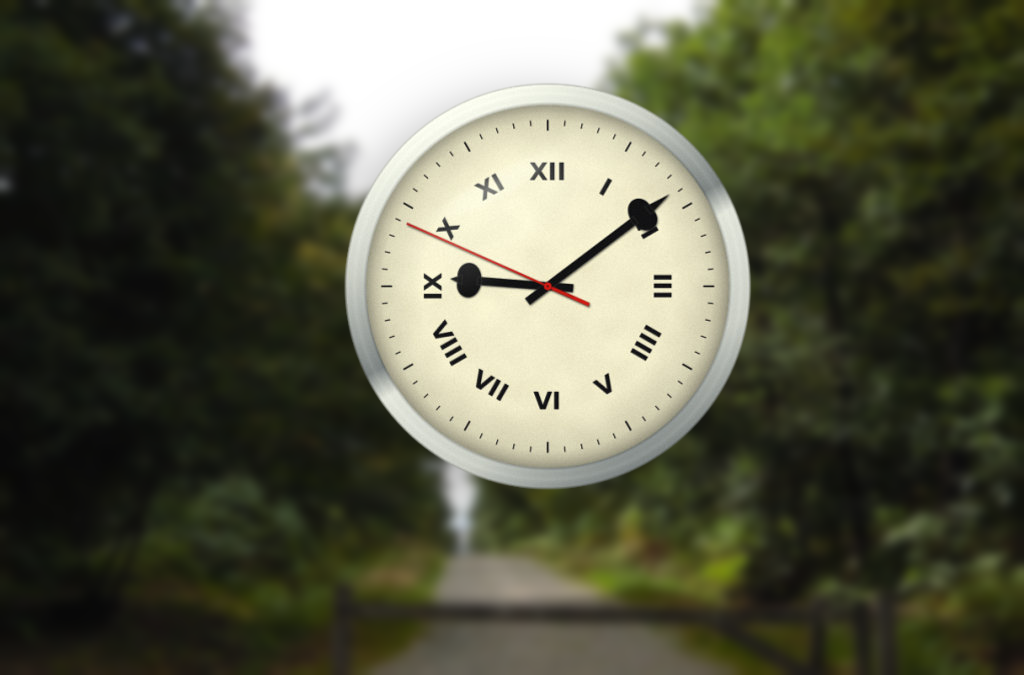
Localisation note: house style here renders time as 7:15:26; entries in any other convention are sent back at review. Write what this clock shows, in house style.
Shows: 9:08:49
